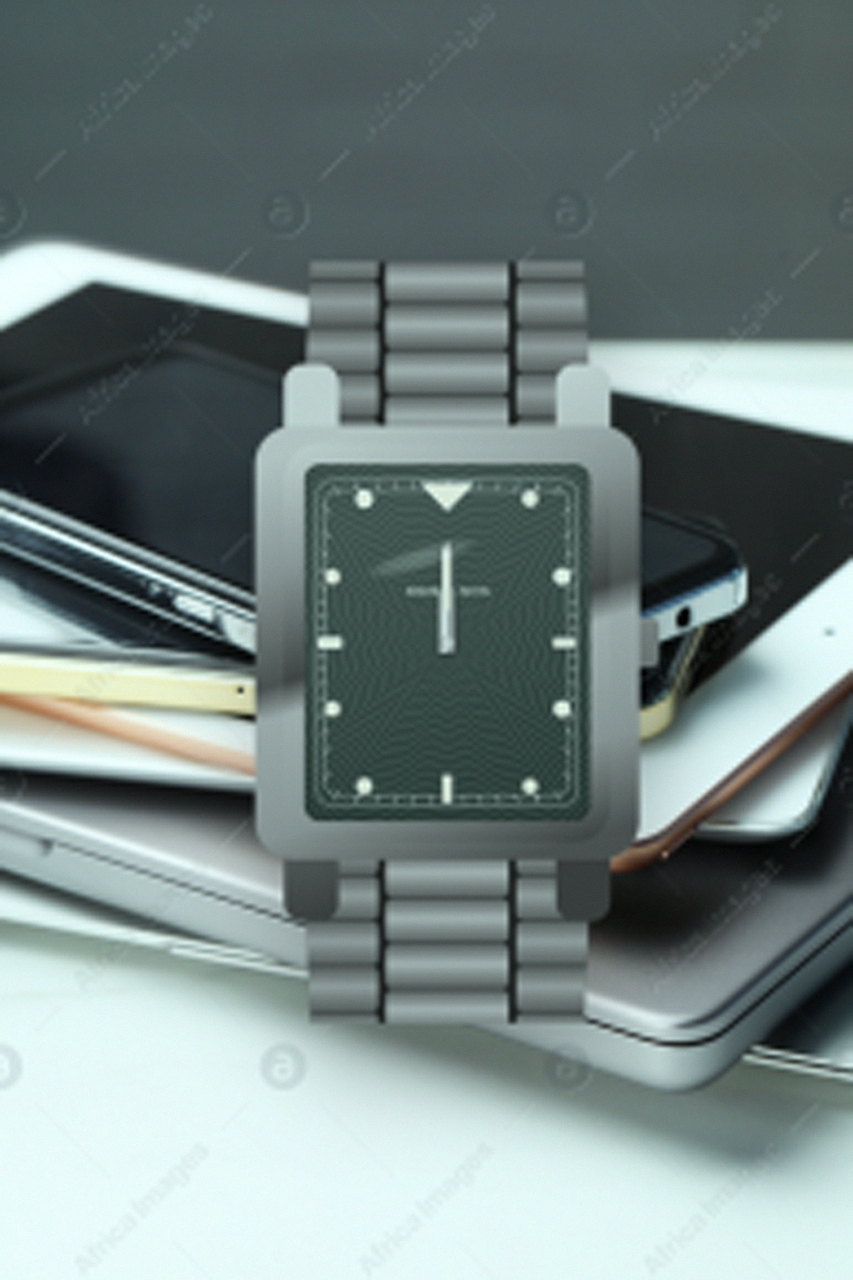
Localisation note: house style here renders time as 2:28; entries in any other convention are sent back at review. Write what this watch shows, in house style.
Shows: 12:00
